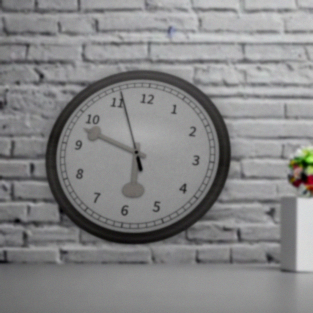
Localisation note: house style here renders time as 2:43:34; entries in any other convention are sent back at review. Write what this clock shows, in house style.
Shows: 5:47:56
